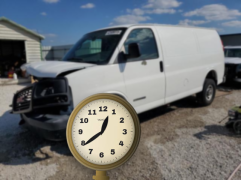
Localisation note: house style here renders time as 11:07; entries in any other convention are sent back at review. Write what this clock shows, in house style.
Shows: 12:39
